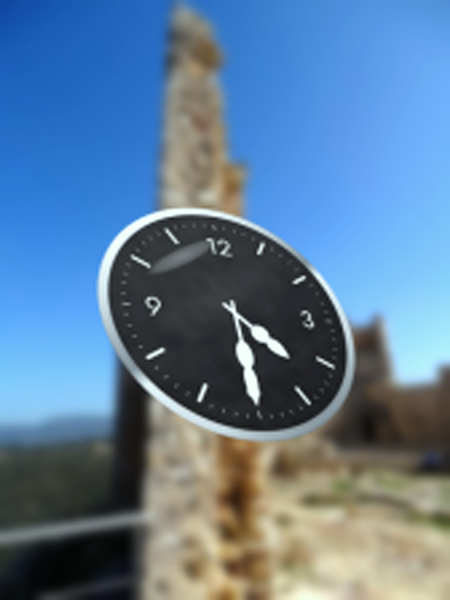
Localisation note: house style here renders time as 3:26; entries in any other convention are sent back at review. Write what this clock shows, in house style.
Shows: 4:30
